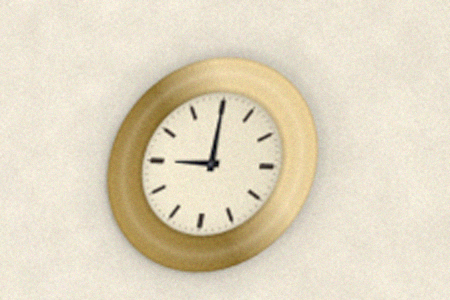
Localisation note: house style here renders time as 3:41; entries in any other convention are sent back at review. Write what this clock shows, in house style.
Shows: 9:00
